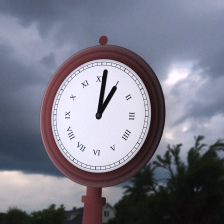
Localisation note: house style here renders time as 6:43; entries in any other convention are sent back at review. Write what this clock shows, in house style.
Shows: 1:01
